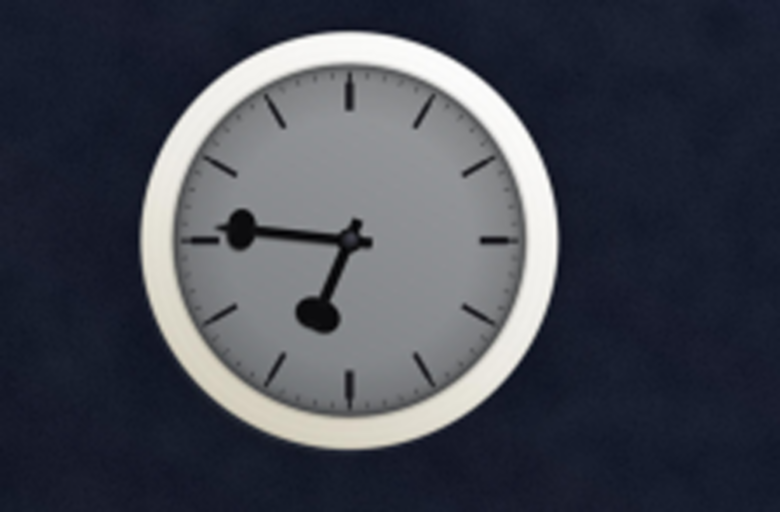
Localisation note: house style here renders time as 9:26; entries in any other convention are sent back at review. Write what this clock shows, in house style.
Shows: 6:46
